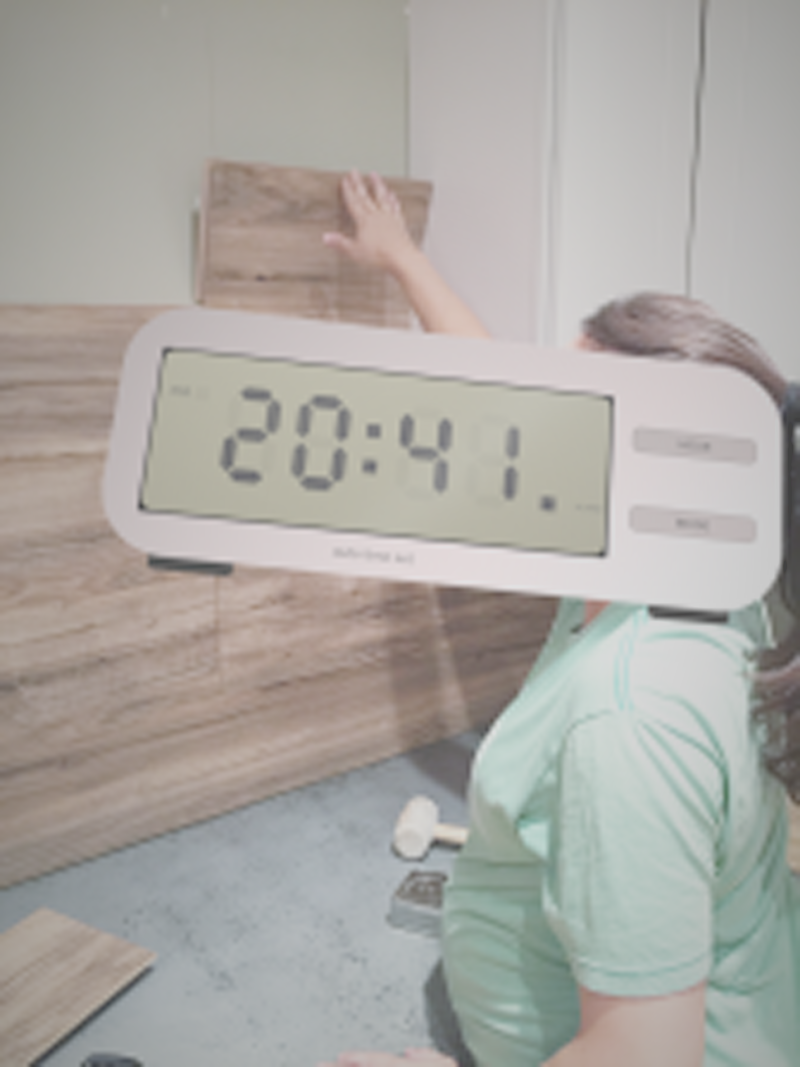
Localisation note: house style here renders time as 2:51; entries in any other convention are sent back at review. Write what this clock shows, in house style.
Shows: 20:41
